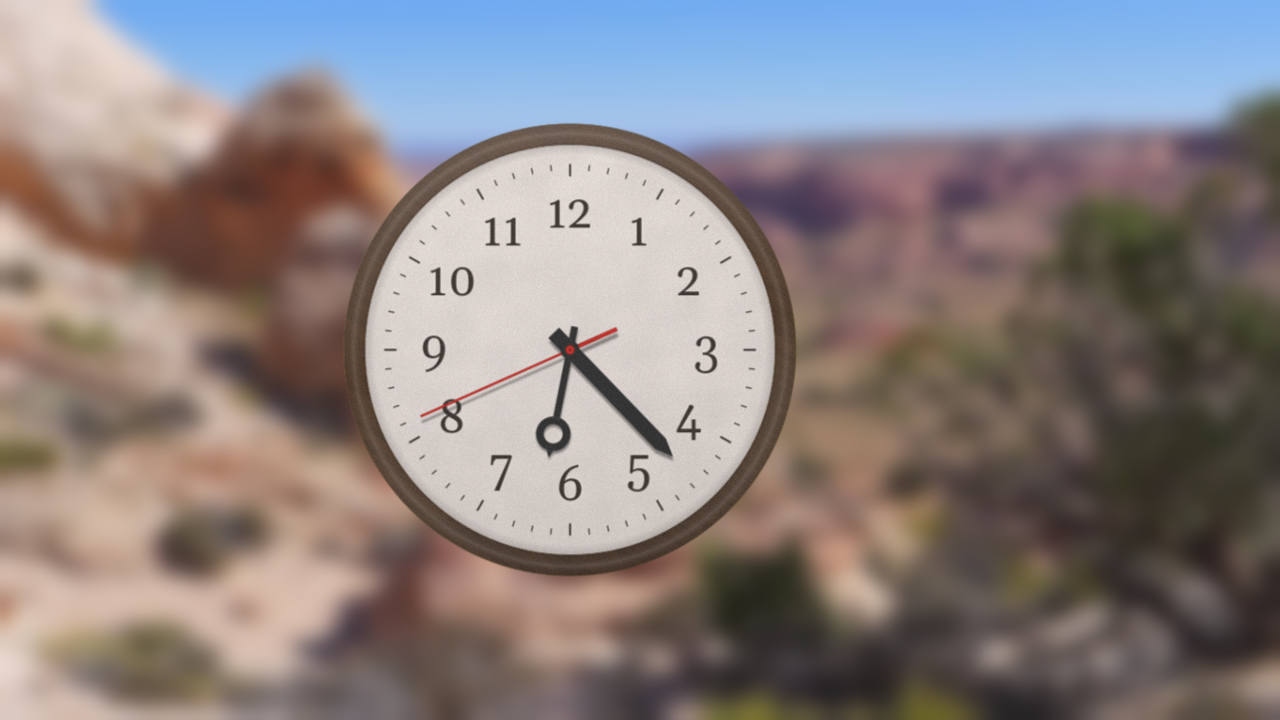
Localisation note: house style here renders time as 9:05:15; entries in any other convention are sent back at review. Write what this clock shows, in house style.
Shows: 6:22:41
